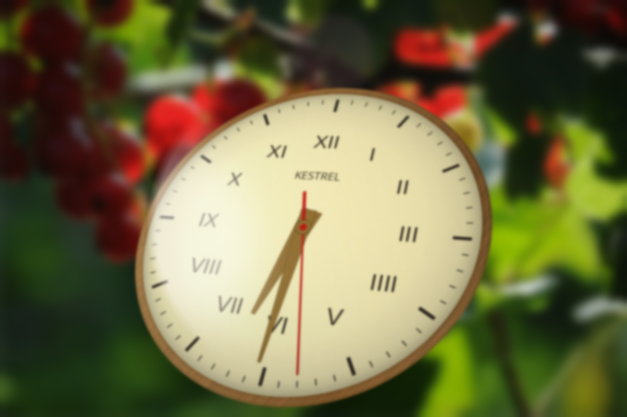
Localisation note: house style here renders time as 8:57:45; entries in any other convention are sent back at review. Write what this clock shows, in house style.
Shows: 6:30:28
